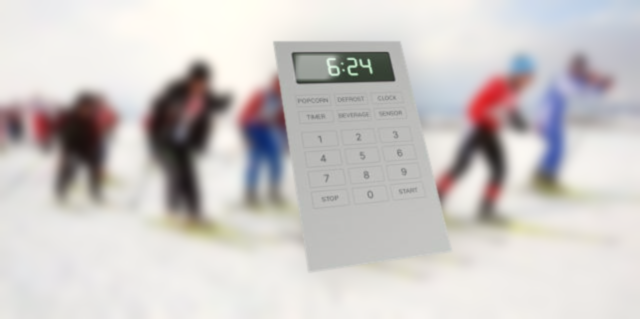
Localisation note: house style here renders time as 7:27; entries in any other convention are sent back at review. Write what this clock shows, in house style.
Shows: 6:24
